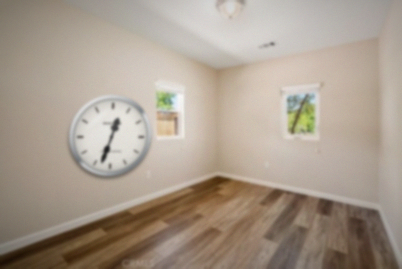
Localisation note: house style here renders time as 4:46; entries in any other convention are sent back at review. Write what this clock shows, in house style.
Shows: 12:33
